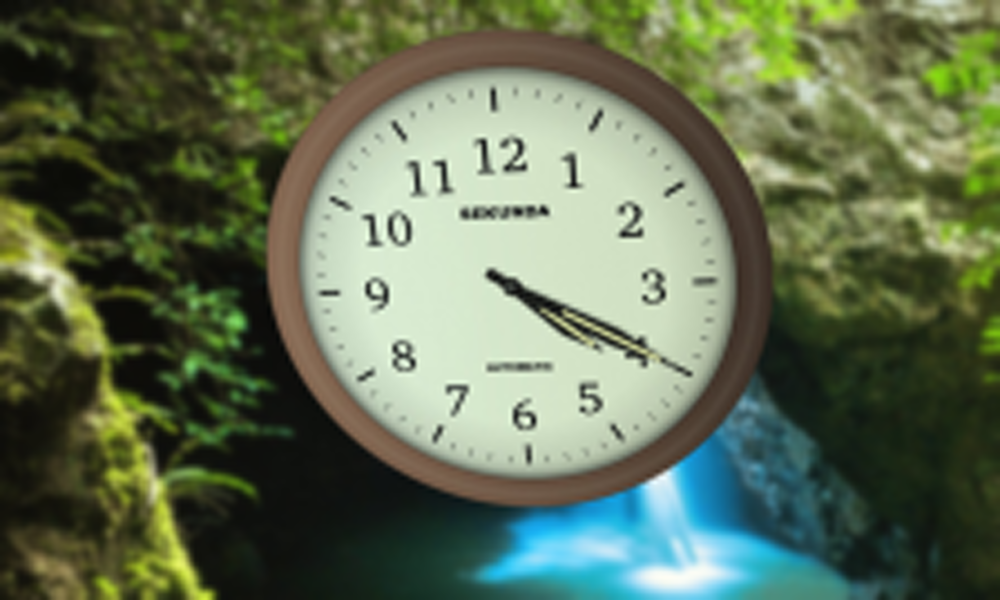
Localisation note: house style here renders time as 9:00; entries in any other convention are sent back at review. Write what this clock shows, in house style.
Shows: 4:20
